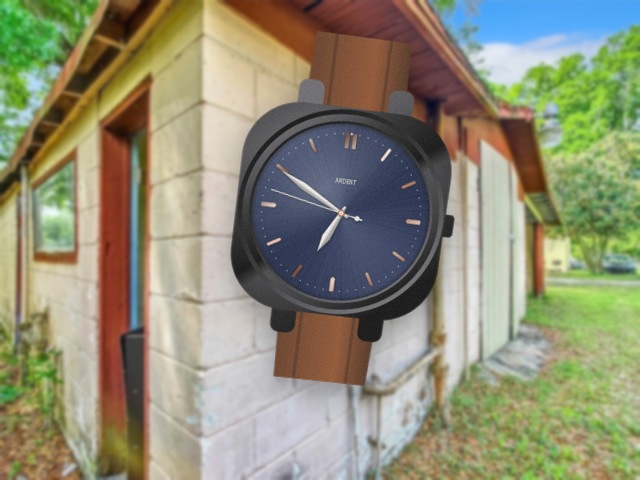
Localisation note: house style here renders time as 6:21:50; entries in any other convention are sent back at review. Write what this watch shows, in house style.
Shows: 6:49:47
